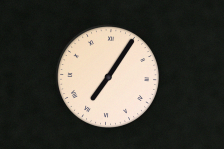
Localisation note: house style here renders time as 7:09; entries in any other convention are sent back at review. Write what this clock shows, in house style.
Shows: 7:05
